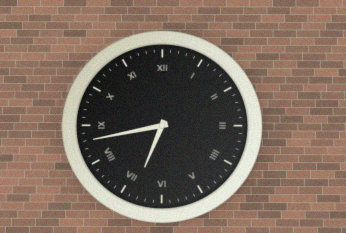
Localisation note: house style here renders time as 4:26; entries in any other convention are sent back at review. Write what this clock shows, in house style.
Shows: 6:43
